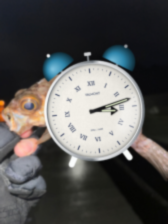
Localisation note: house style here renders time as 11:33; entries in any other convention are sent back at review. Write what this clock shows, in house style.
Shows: 3:13
